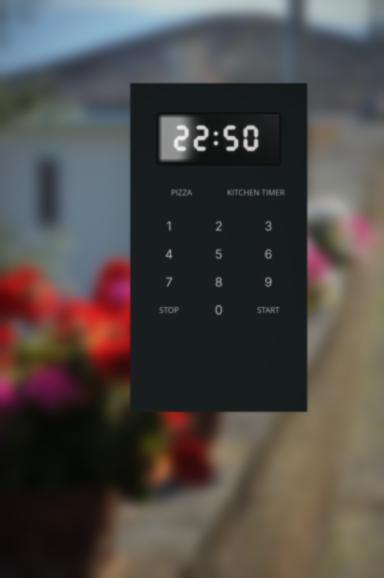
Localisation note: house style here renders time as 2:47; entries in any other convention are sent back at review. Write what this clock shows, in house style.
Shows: 22:50
